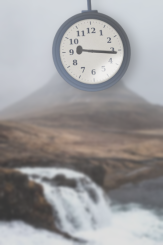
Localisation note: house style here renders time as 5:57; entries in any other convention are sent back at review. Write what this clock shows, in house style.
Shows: 9:16
